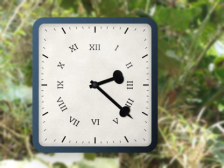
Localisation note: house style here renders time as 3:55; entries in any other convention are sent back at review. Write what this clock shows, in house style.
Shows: 2:22
